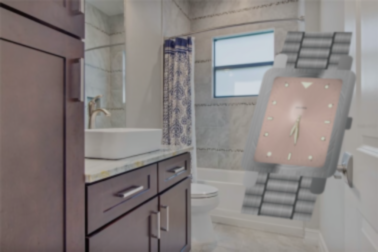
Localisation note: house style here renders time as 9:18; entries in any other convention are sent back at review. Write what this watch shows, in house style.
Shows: 6:29
